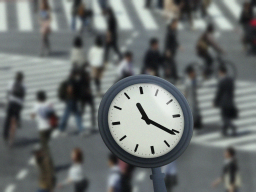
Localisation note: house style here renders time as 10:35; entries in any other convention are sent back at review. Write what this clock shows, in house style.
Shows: 11:21
